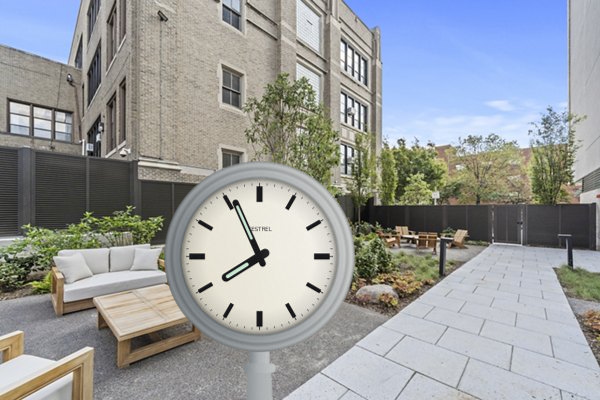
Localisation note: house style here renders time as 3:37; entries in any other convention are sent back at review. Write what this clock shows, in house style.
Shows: 7:56
